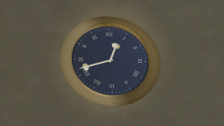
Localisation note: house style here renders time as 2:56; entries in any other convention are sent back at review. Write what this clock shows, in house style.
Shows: 12:42
